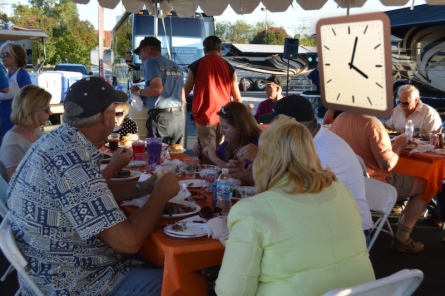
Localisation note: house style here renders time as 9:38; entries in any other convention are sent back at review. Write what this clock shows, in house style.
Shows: 4:03
